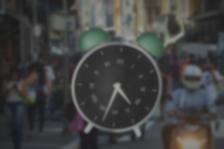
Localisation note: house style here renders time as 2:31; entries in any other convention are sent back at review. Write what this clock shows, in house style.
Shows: 4:33
